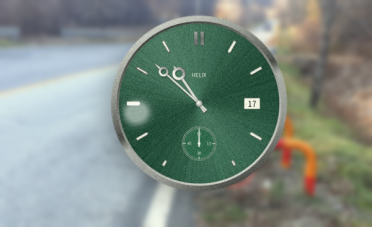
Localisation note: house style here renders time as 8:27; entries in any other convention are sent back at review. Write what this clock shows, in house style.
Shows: 10:52
